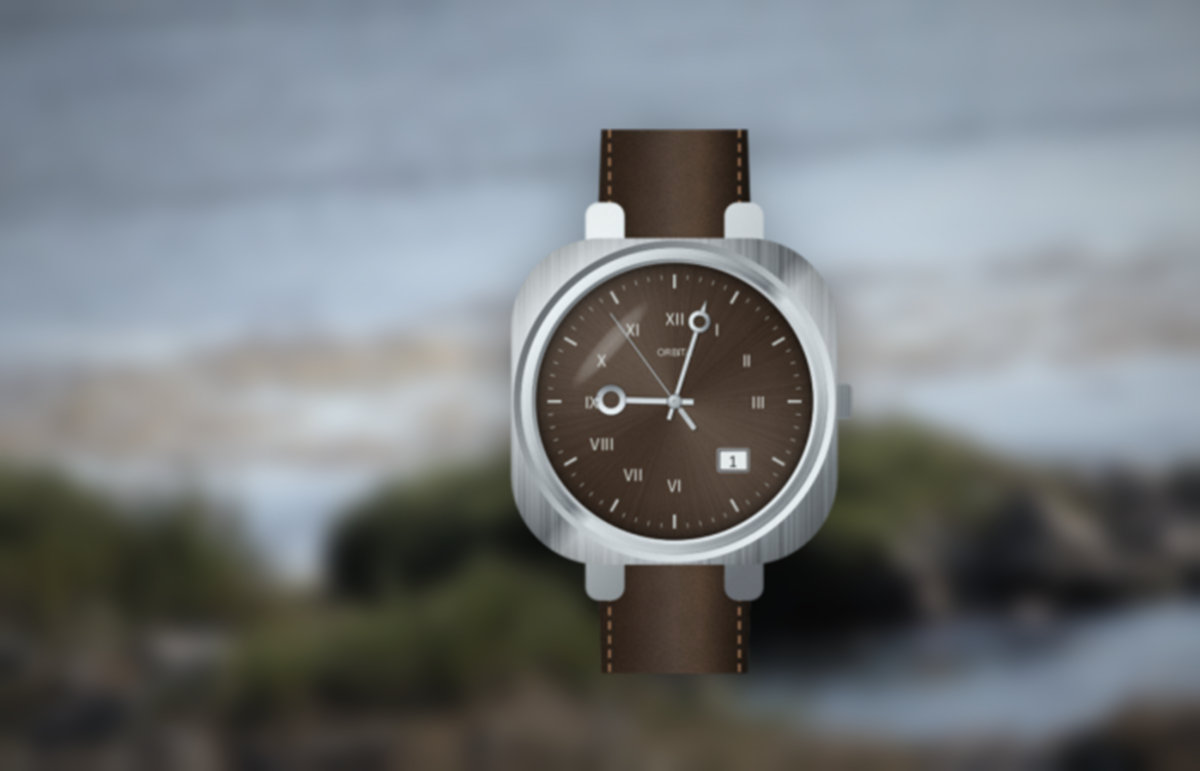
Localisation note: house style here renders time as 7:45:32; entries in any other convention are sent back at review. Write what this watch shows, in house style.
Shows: 9:02:54
